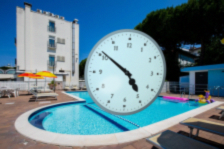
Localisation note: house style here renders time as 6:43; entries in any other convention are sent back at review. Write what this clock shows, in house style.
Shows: 4:51
